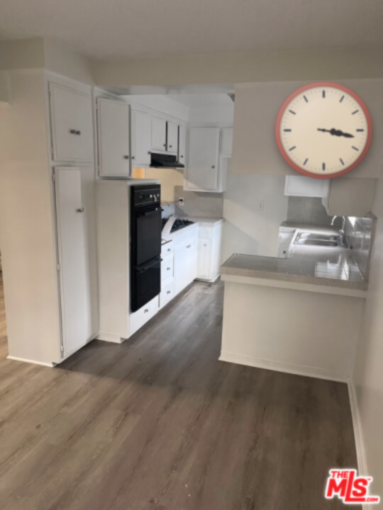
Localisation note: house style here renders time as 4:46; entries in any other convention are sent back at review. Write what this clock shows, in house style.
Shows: 3:17
